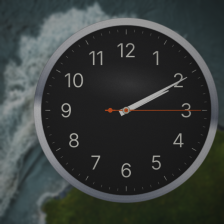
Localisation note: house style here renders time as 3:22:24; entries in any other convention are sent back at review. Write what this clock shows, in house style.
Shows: 2:10:15
